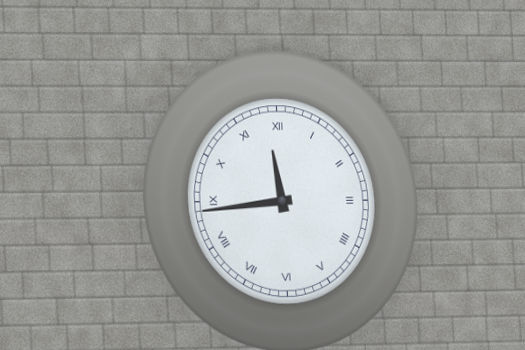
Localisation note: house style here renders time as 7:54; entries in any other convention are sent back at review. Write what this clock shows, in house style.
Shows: 11:44
